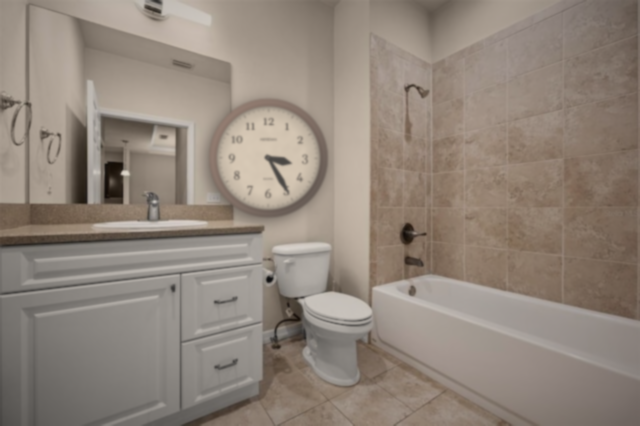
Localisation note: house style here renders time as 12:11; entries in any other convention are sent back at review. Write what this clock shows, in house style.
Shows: 3:25
